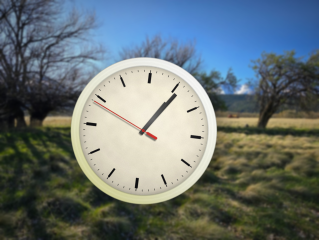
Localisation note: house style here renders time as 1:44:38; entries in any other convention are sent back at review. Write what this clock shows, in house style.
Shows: 1:05:49
